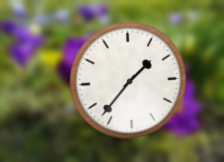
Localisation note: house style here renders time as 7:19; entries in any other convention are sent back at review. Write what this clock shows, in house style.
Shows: 1:37
